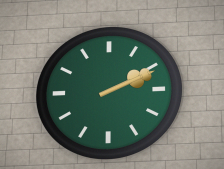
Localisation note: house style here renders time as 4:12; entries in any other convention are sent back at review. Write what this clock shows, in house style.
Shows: 2:11
